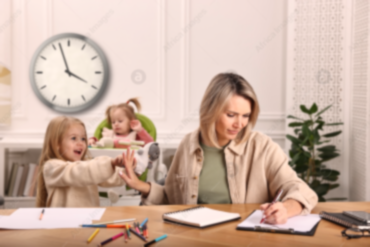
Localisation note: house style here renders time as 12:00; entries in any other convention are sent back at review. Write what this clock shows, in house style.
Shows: 3:57
